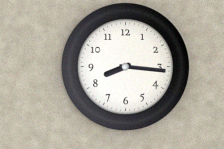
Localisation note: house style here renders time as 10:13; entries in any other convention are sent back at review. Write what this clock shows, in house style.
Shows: 8:16
